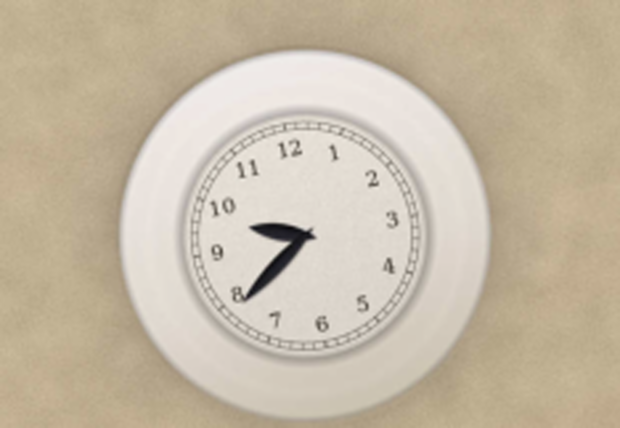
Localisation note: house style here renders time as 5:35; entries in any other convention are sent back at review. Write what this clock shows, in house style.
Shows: 9:39
